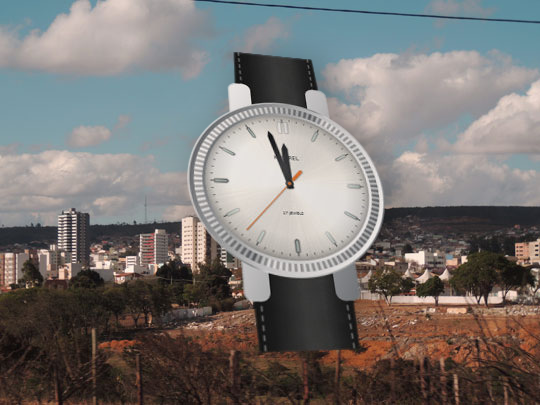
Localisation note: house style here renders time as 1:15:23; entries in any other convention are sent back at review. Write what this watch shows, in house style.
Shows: 11:57:37
